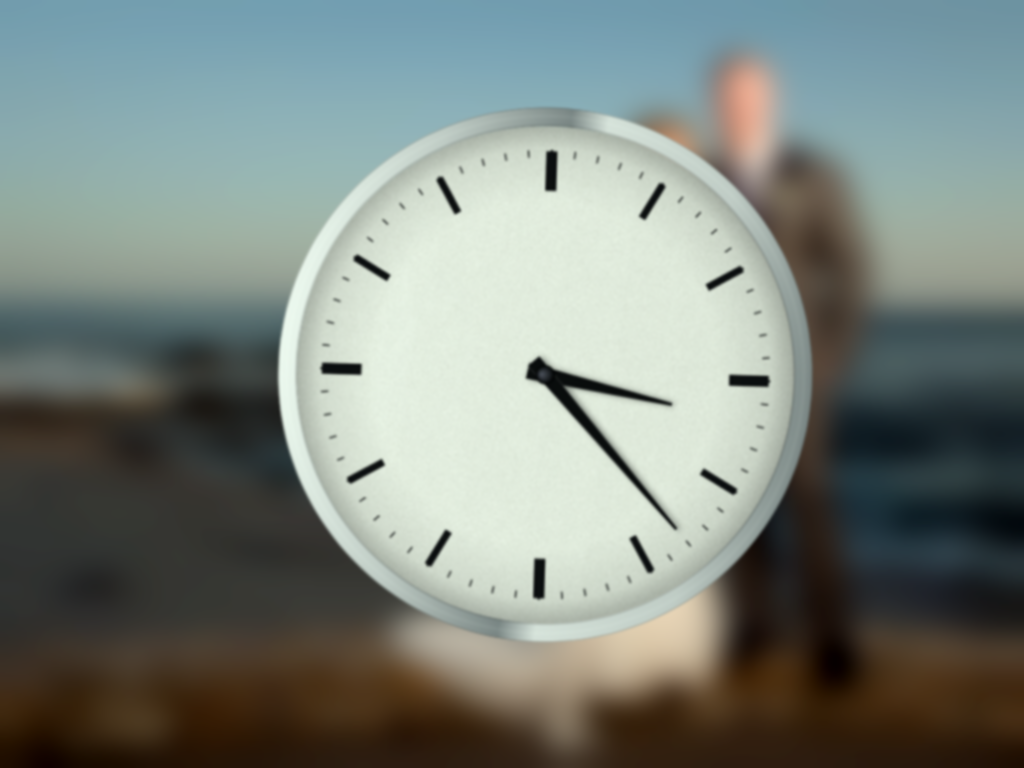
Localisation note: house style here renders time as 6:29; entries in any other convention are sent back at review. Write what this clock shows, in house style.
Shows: 3:23
